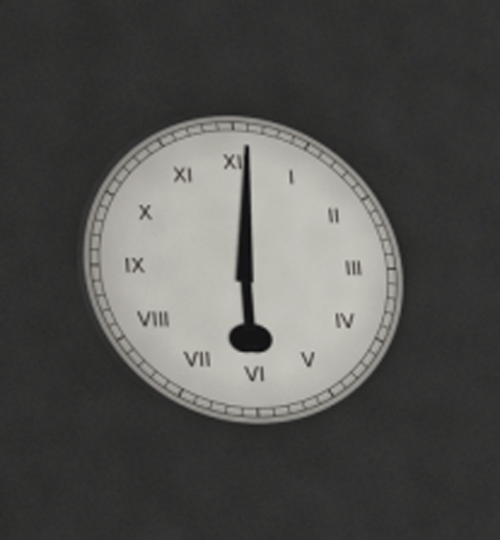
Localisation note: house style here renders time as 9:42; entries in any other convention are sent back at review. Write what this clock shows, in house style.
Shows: 6:01
